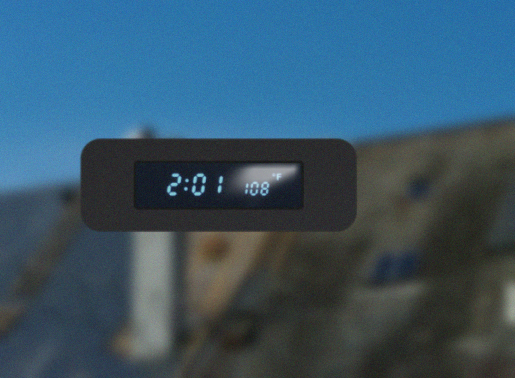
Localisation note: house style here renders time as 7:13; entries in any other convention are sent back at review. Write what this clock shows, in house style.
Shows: 2:01
